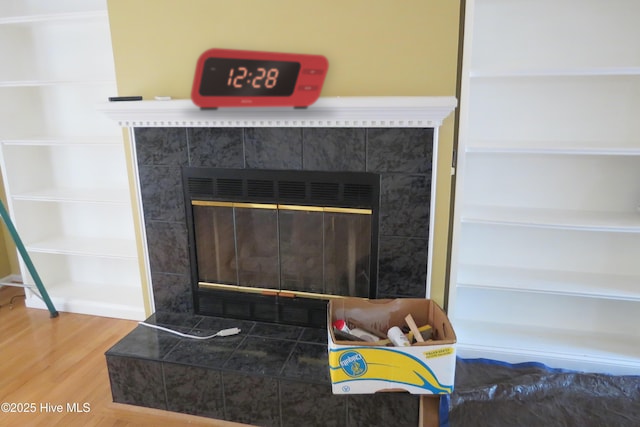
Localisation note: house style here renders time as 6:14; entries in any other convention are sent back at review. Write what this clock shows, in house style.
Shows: 12:28
